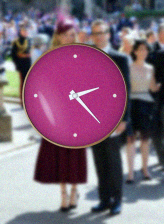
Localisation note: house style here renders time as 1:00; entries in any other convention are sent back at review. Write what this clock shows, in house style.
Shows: 2:23
